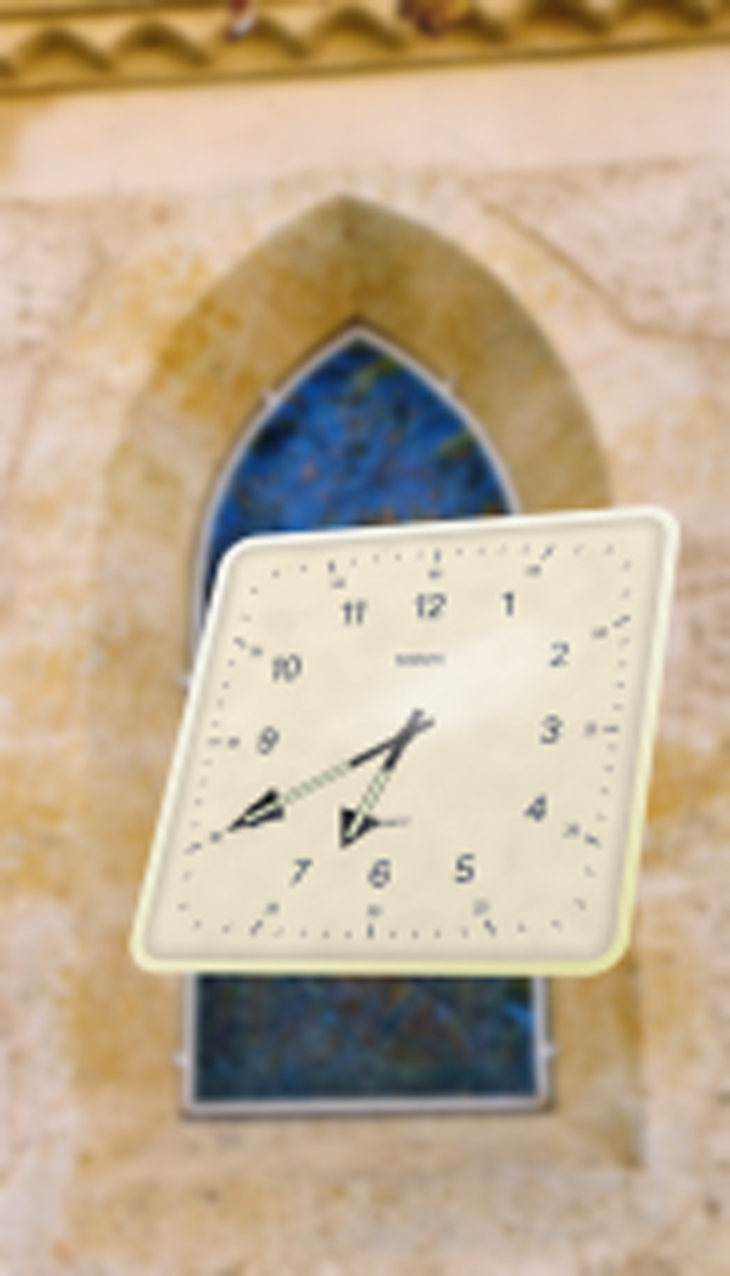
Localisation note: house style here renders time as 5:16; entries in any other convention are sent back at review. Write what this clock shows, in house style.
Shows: 6:40
